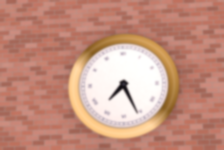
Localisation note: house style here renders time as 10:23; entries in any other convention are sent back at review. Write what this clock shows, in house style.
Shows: 7:26
